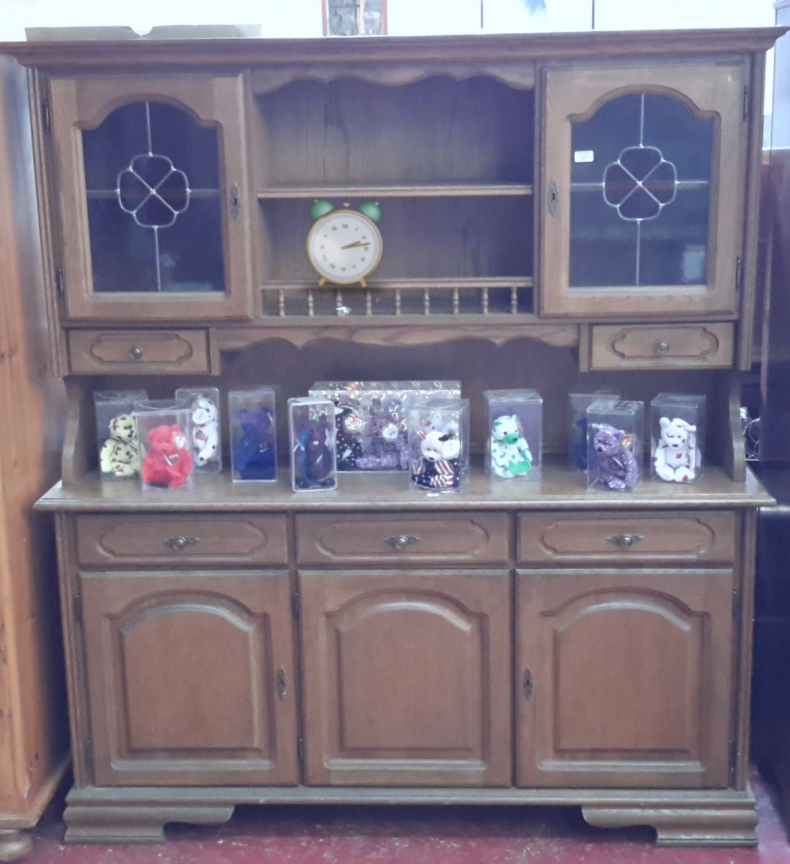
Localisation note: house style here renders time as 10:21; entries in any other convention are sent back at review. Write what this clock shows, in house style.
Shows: 2:13
